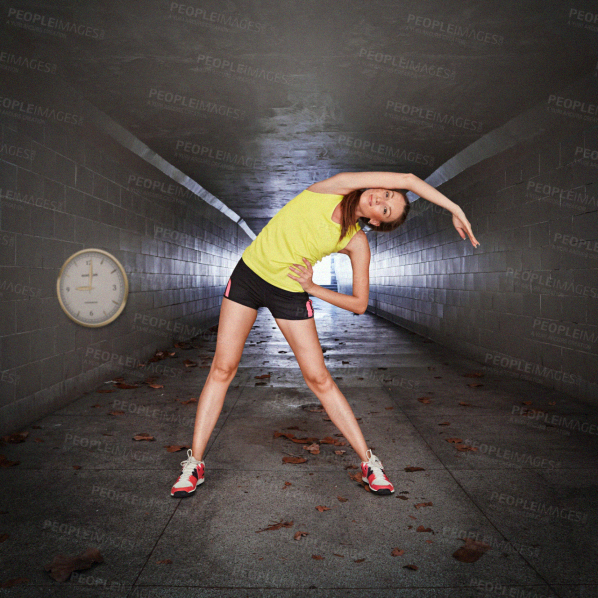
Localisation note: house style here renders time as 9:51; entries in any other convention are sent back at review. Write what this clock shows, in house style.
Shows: 9:01
